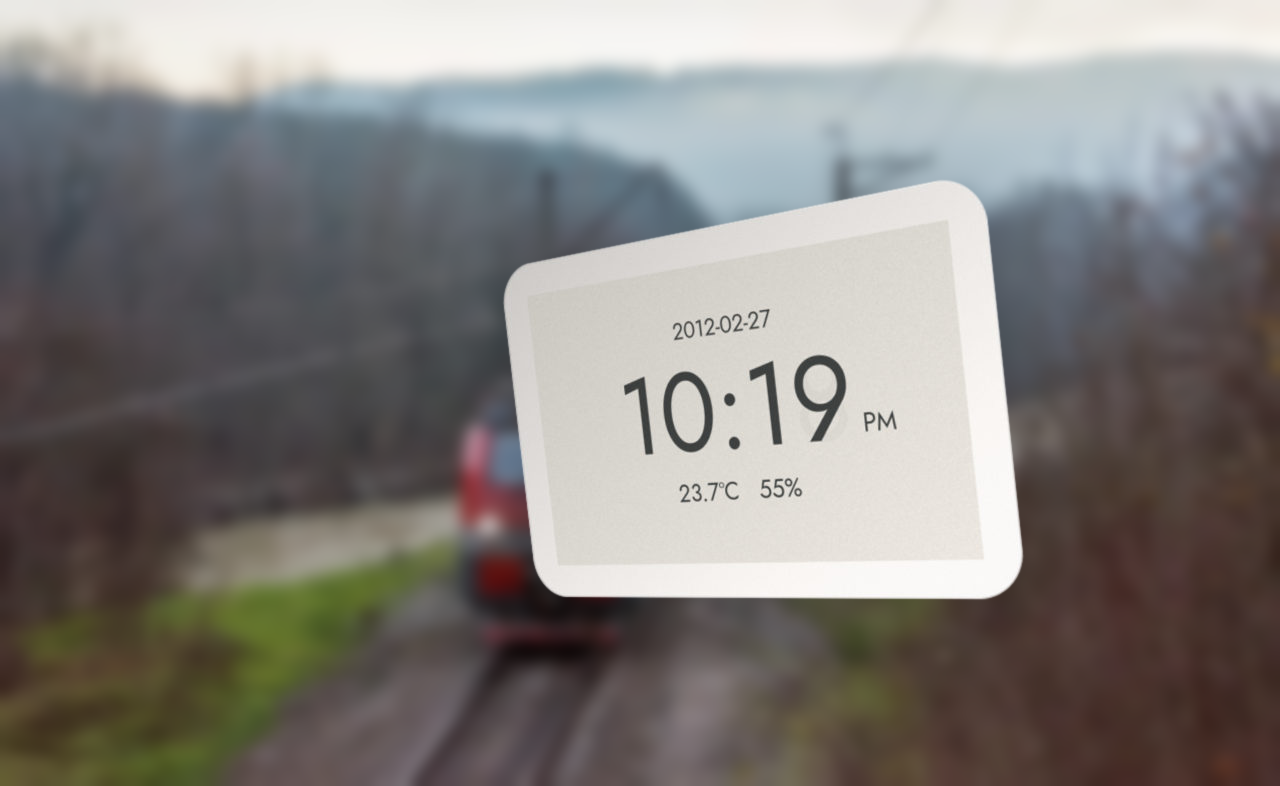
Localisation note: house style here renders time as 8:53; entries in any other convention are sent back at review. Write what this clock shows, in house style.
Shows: 10:19
